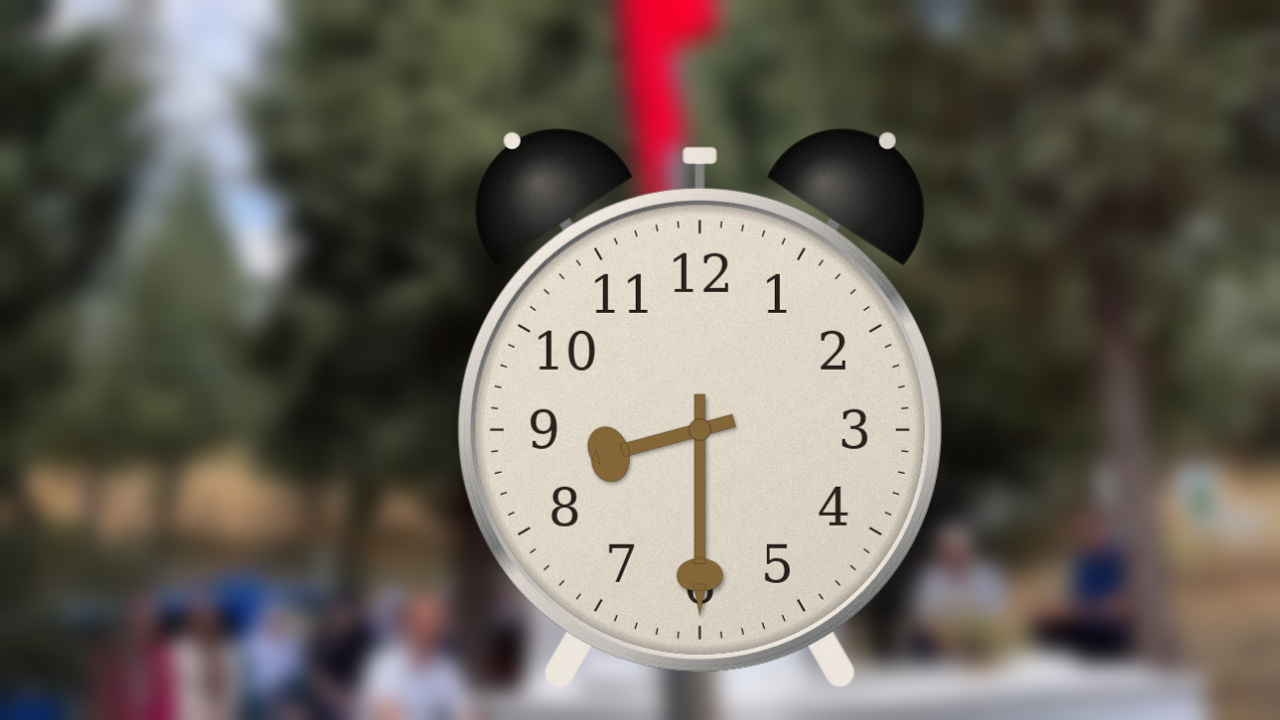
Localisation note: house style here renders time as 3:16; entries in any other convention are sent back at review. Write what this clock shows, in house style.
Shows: 8:30
